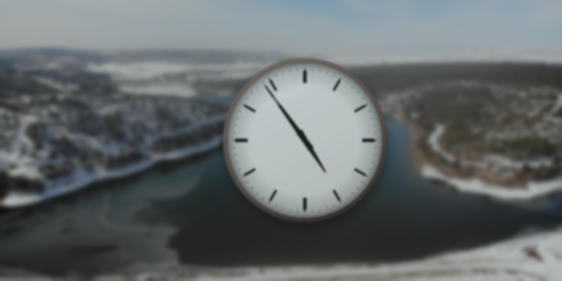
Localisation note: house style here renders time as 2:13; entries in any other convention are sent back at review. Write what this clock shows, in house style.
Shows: 4:54
